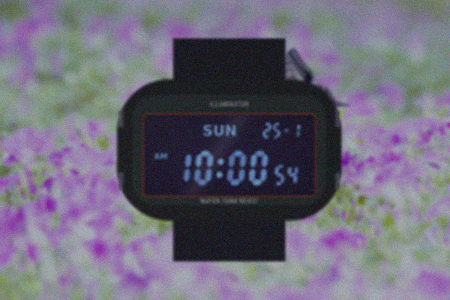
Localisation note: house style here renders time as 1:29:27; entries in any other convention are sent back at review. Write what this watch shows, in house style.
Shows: 10:00:54
